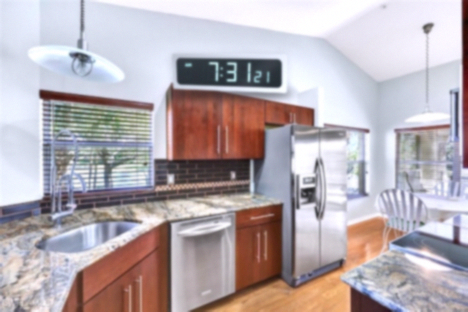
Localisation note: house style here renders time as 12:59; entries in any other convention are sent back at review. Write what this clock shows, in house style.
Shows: 7:31
